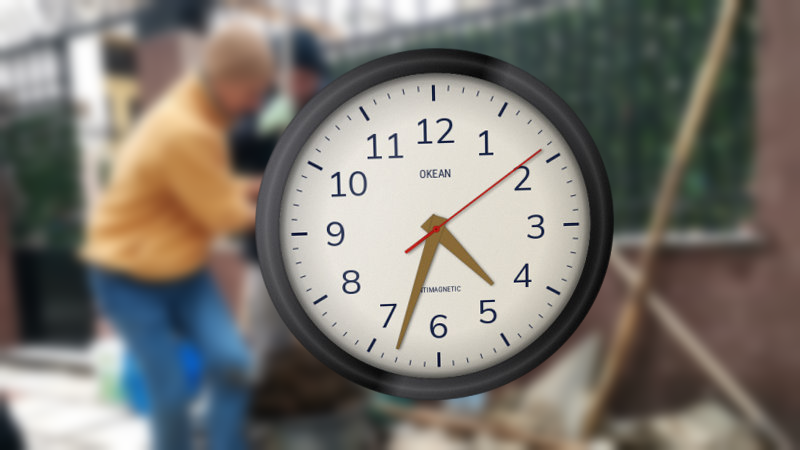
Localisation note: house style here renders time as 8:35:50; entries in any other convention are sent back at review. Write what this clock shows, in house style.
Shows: 4:33:09
